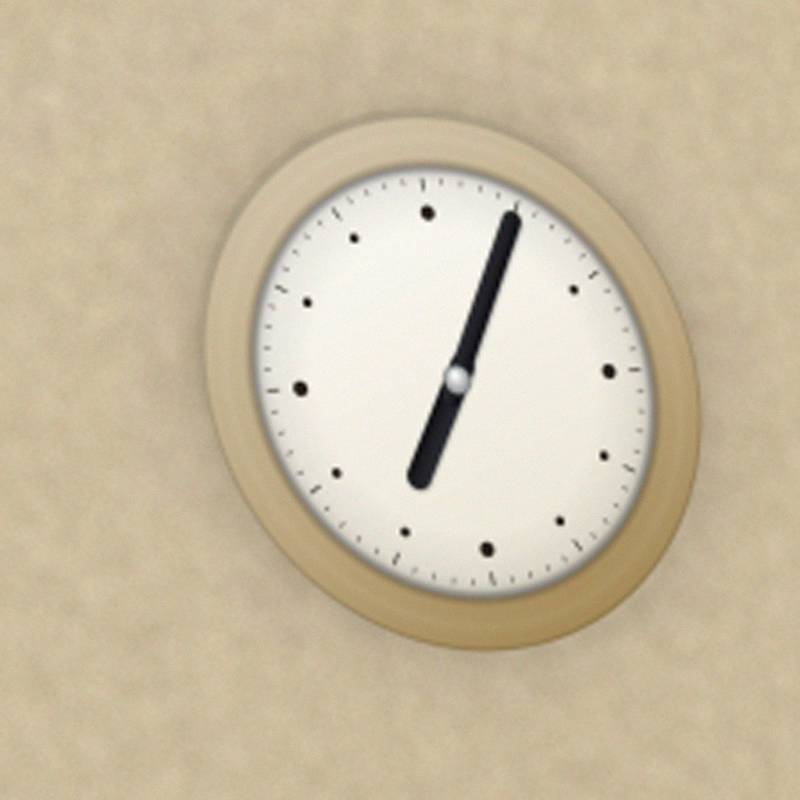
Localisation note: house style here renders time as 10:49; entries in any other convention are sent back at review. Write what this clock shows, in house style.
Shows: 7:05
